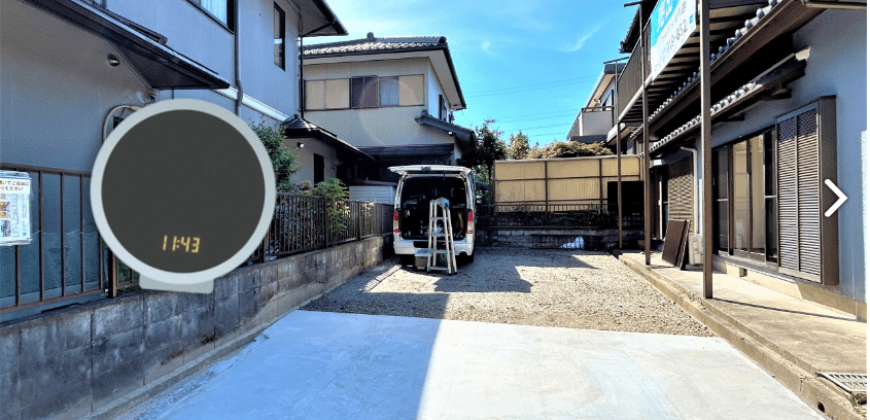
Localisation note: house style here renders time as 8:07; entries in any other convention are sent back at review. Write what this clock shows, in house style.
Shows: 11:43
